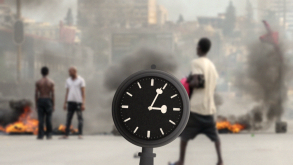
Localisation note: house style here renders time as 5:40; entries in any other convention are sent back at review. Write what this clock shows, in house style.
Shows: 3:04
